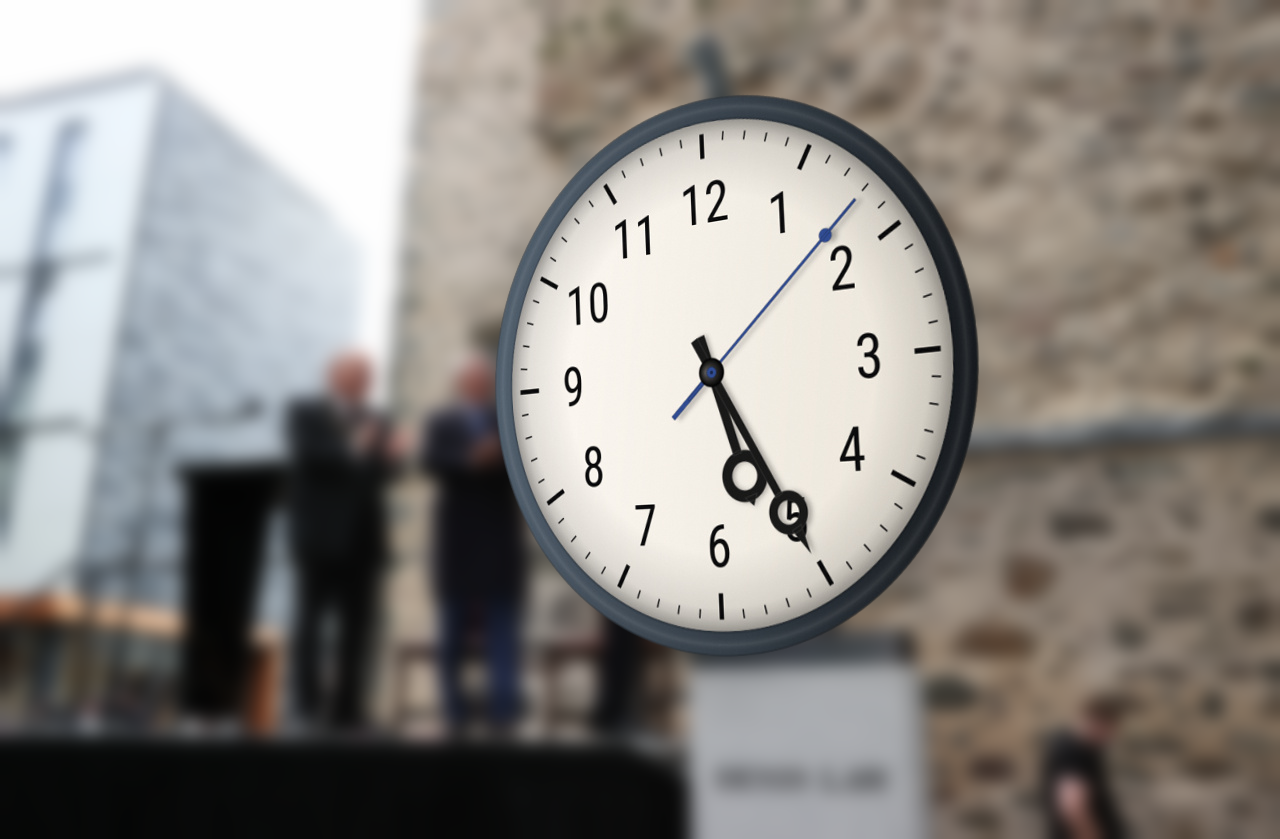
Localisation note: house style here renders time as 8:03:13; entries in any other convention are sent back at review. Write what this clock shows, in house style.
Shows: 5:25:08
